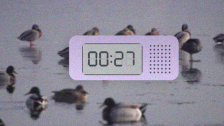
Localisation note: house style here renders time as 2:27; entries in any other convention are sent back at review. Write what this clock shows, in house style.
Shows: 0:27
